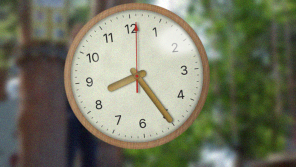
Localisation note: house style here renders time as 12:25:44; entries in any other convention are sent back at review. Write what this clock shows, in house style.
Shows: 8:25:01
